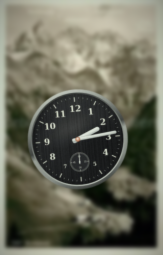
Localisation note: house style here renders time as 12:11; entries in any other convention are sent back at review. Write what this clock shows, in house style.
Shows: 2:14
